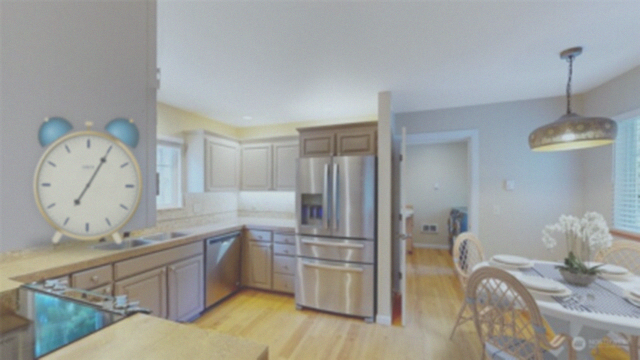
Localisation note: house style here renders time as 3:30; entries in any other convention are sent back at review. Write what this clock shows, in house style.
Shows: 7:05
